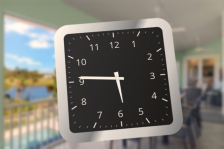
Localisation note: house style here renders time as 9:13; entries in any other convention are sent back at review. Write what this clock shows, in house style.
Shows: 5:46
